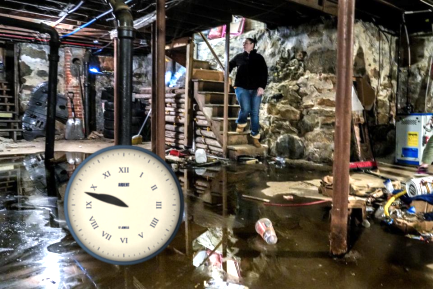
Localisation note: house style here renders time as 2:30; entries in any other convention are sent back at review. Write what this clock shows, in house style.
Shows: 9:48
